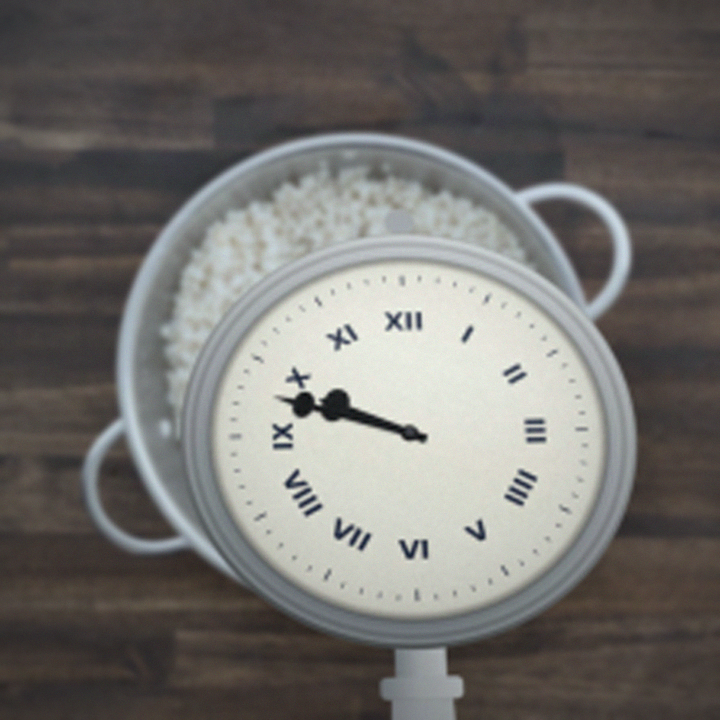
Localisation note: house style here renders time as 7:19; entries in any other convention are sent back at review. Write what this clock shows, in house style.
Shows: 9:48
